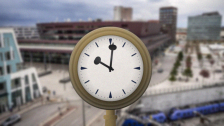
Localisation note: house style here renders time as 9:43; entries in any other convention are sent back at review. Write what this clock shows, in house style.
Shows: 10:01
